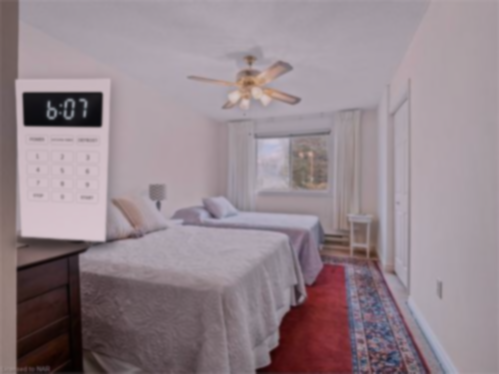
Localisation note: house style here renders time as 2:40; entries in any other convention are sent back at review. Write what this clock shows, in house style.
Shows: 6:07
